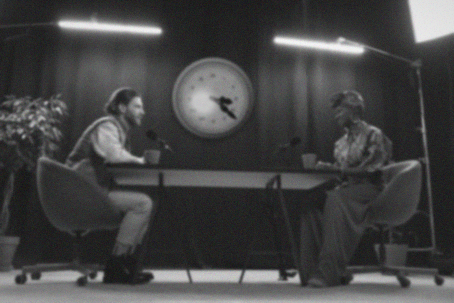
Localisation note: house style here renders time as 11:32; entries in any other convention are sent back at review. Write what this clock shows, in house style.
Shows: 3:22
